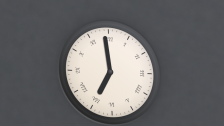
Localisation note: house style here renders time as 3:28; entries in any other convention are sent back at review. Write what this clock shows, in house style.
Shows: 6:59
